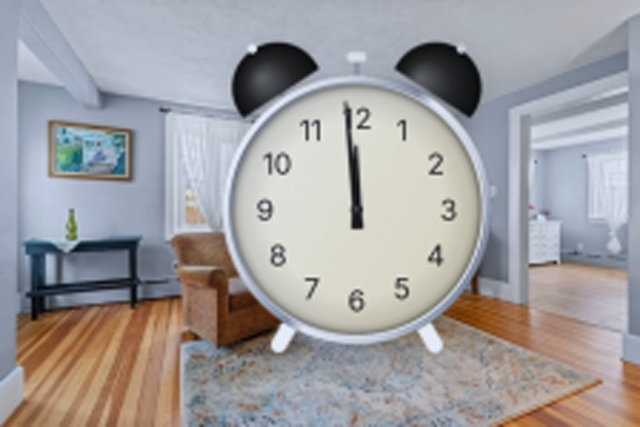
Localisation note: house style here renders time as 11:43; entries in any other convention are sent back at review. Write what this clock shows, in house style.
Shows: 11:59
